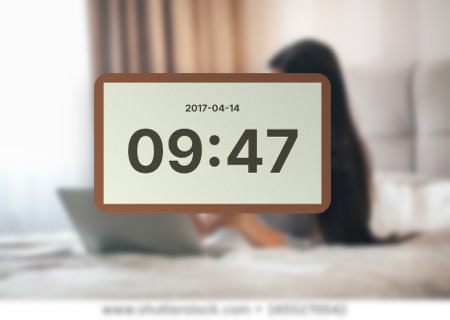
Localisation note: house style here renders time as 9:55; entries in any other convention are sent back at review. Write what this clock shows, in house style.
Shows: 9:47
